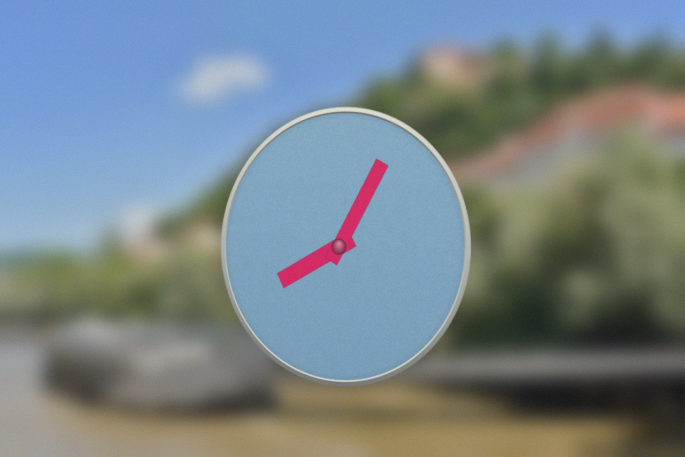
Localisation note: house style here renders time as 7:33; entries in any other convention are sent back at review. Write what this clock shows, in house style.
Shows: 8:05
